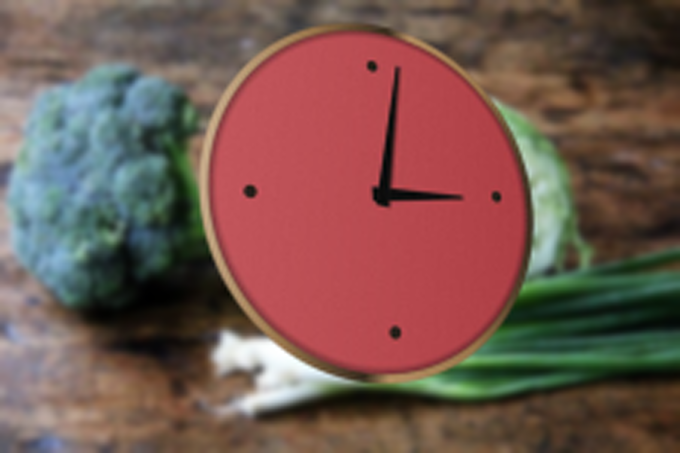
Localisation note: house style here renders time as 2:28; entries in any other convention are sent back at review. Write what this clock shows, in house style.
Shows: 3:02
